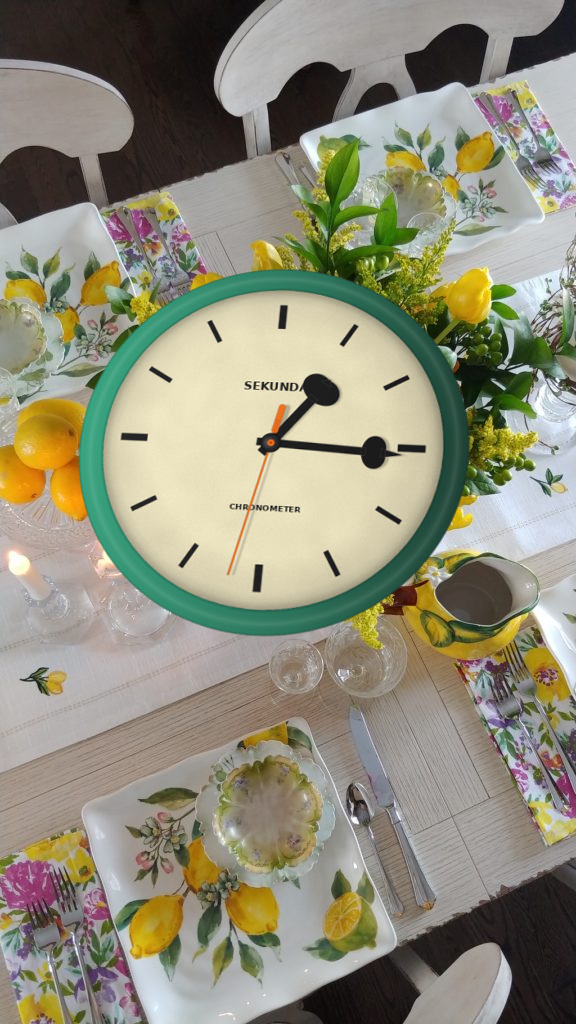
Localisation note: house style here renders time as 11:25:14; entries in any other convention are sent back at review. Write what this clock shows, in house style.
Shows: 1:15:32
